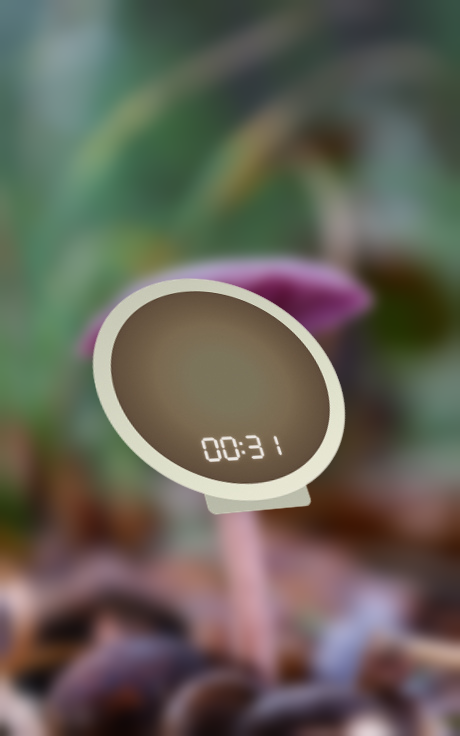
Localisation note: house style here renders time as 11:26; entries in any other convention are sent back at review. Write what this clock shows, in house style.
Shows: 0:31
